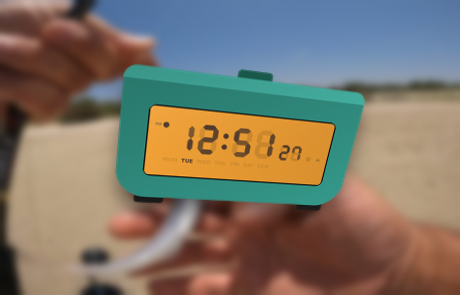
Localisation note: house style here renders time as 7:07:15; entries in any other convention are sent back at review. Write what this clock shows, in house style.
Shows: 12:51:27
